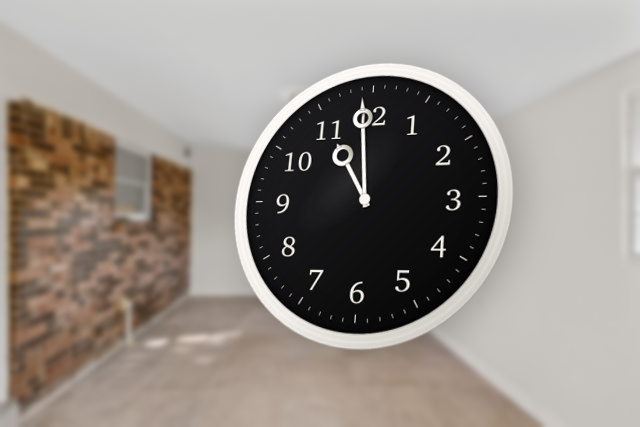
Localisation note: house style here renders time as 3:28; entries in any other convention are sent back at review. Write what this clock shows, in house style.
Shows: 10:59
